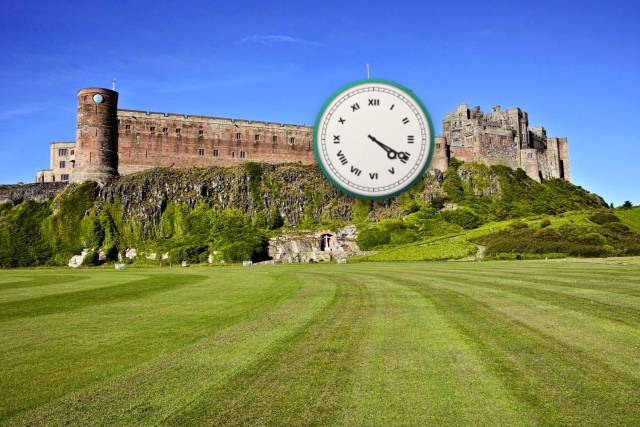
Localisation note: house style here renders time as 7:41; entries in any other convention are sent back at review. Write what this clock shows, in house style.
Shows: 4:20
